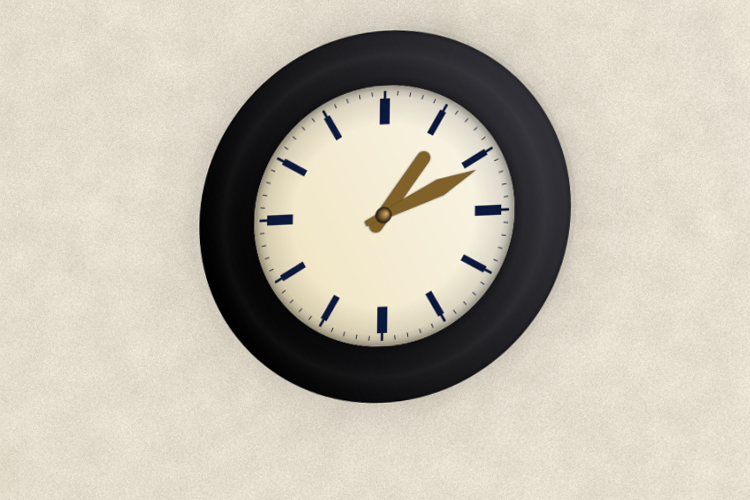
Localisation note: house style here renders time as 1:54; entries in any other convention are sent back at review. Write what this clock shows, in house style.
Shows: 1:11
